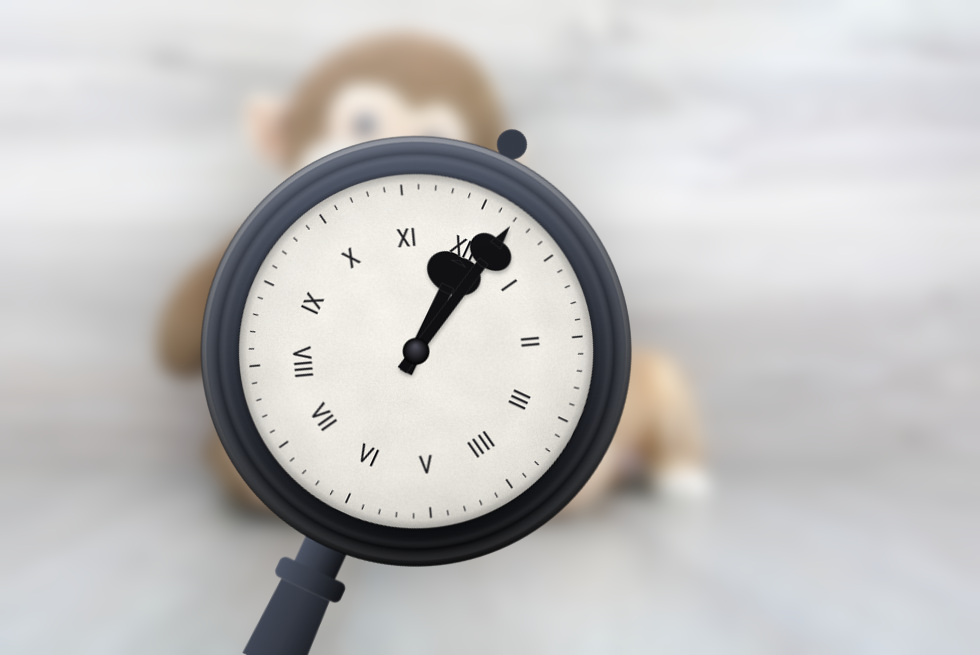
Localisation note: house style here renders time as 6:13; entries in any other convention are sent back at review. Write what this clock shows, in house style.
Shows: 12:02
